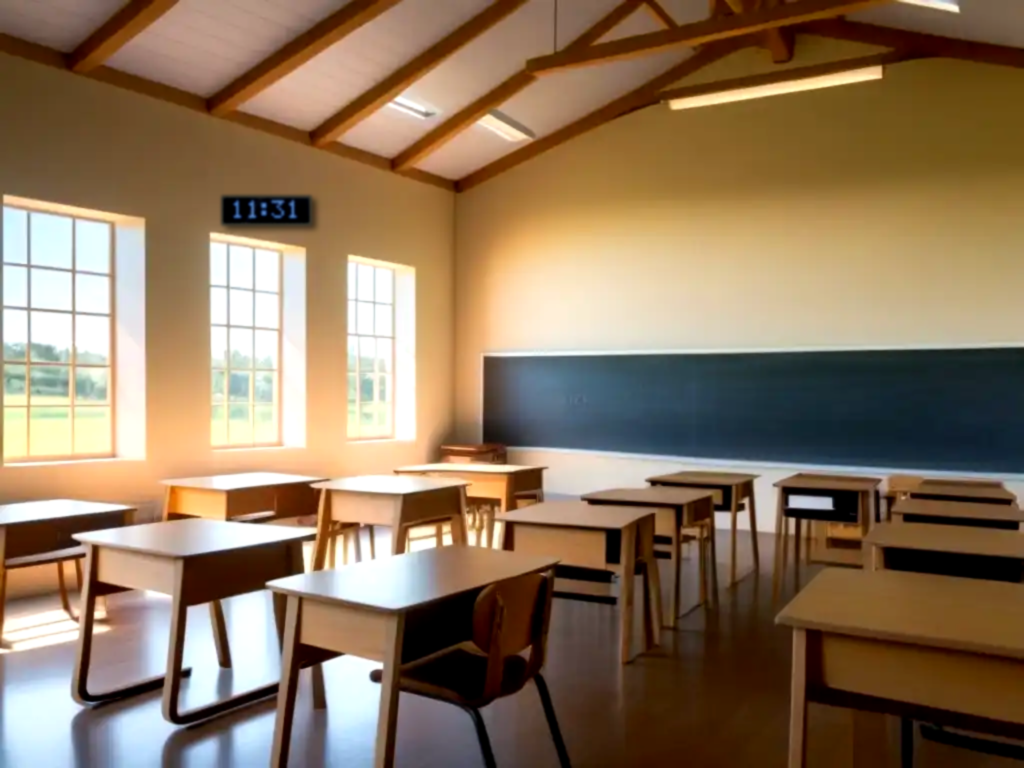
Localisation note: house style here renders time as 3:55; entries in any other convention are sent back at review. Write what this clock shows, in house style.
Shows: 11:31
